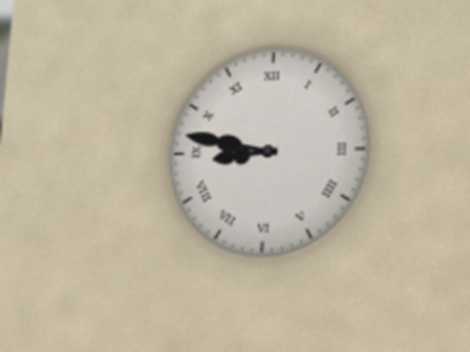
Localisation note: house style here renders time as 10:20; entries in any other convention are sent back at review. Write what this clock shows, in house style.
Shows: 8:47
